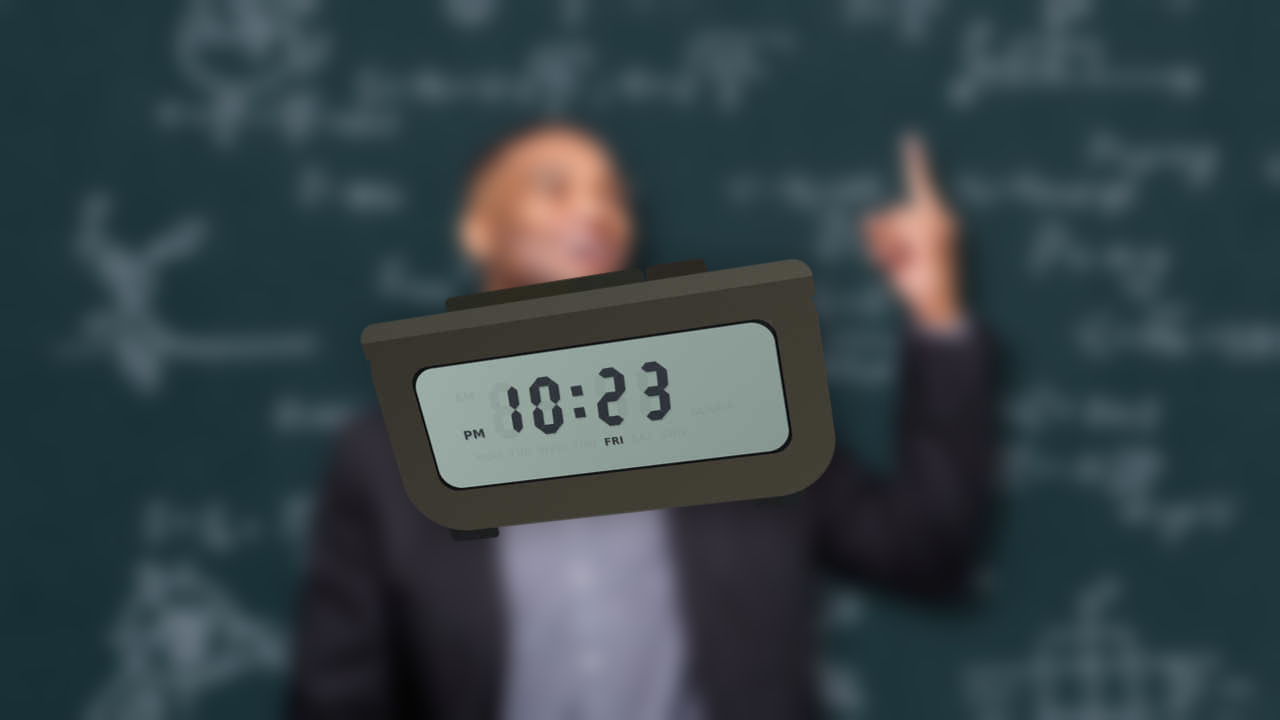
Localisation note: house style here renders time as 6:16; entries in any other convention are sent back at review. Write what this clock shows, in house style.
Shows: 10:23
